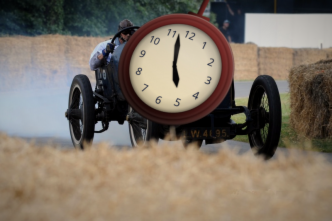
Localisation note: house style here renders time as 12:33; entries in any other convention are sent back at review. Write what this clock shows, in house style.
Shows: 4:57
